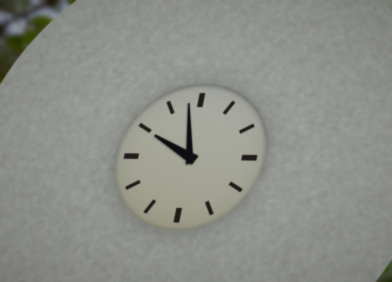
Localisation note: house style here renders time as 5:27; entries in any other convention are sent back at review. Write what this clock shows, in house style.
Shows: 9:58
